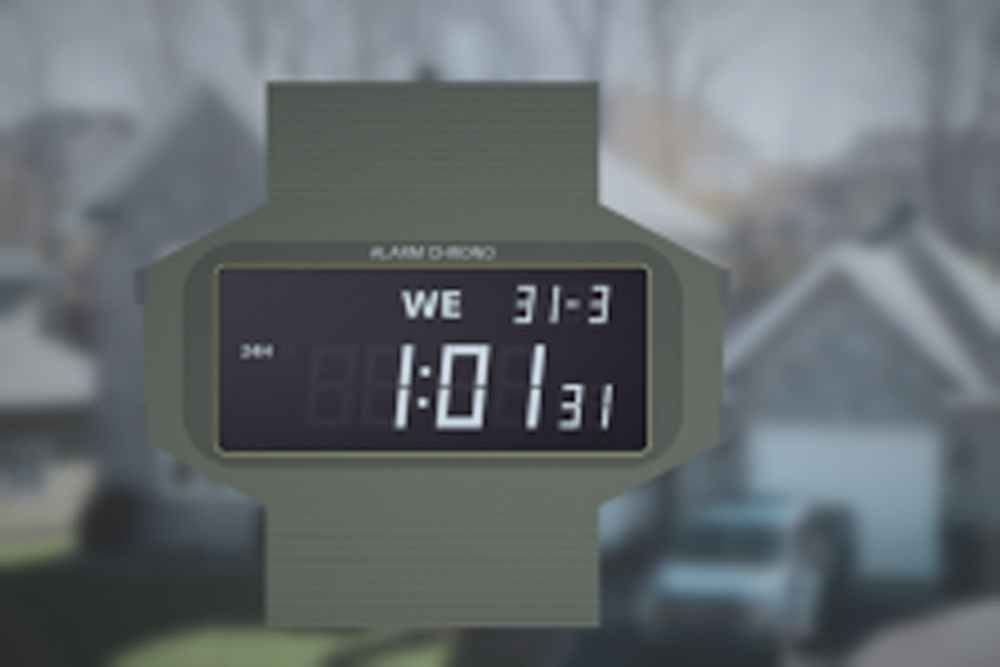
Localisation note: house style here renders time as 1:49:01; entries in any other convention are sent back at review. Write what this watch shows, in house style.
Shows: 1:01:31
